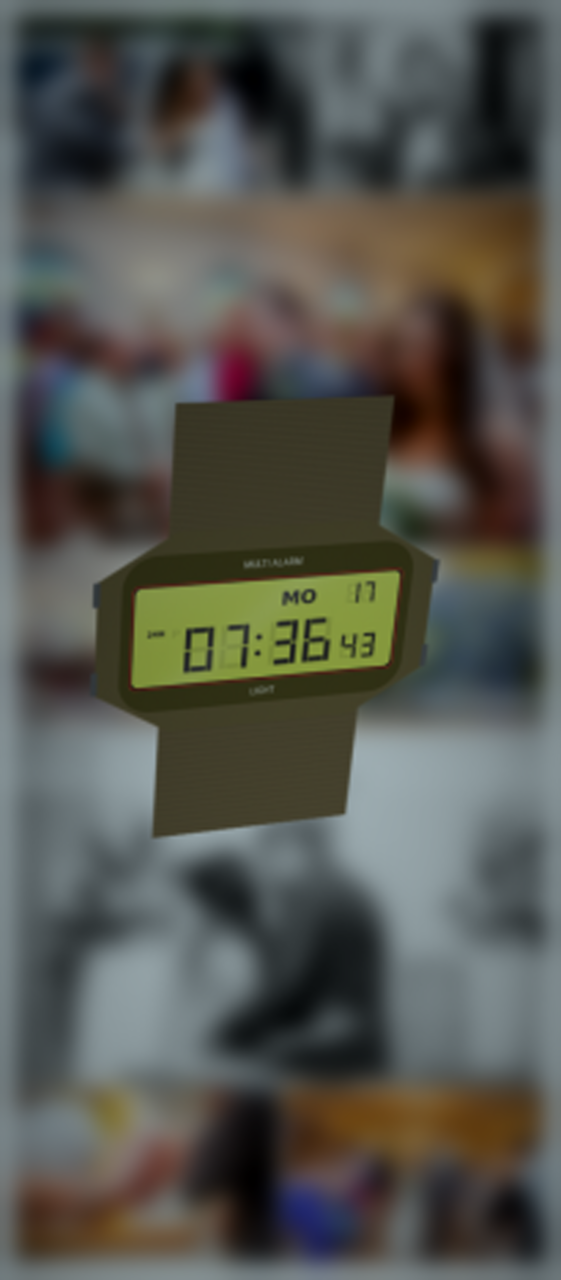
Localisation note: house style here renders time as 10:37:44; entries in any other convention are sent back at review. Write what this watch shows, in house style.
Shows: 7:36:43
